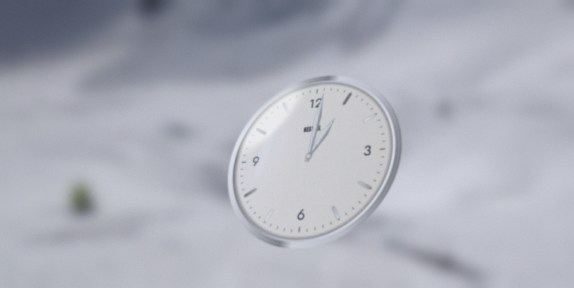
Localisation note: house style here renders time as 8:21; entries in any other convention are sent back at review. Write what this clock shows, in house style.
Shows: 1:01
